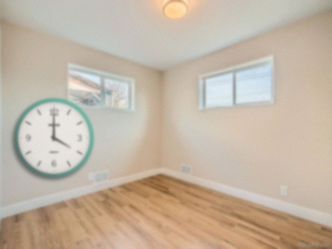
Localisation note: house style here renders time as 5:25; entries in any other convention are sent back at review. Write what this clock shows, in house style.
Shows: 4:00
